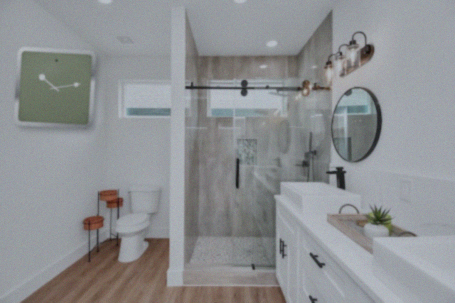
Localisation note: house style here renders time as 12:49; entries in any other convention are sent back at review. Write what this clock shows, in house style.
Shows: 10:13
